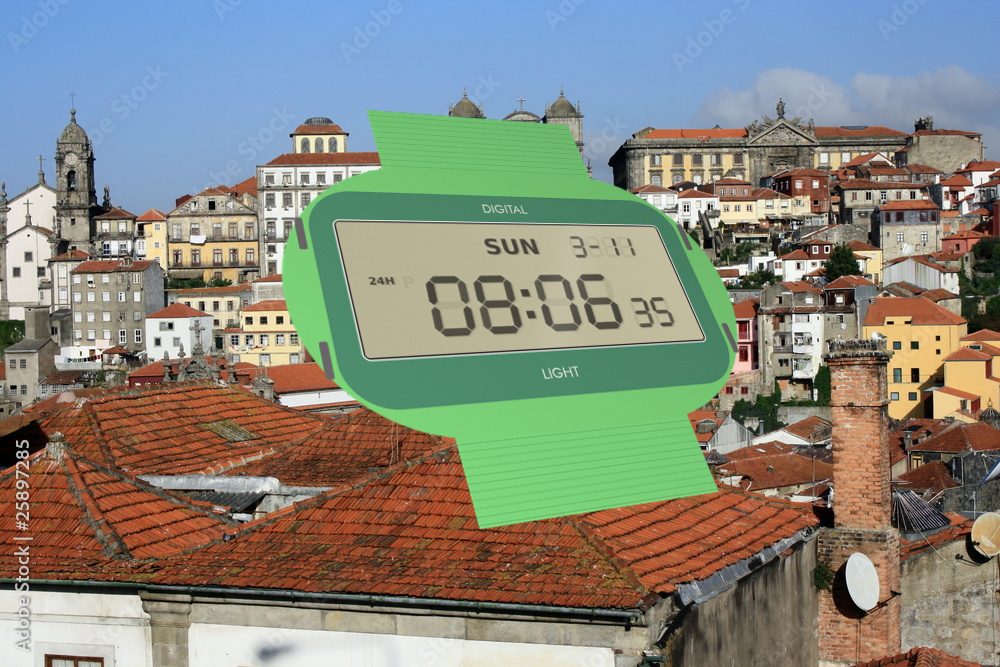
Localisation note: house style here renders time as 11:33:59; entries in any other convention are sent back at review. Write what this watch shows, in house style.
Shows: 8:06:35
